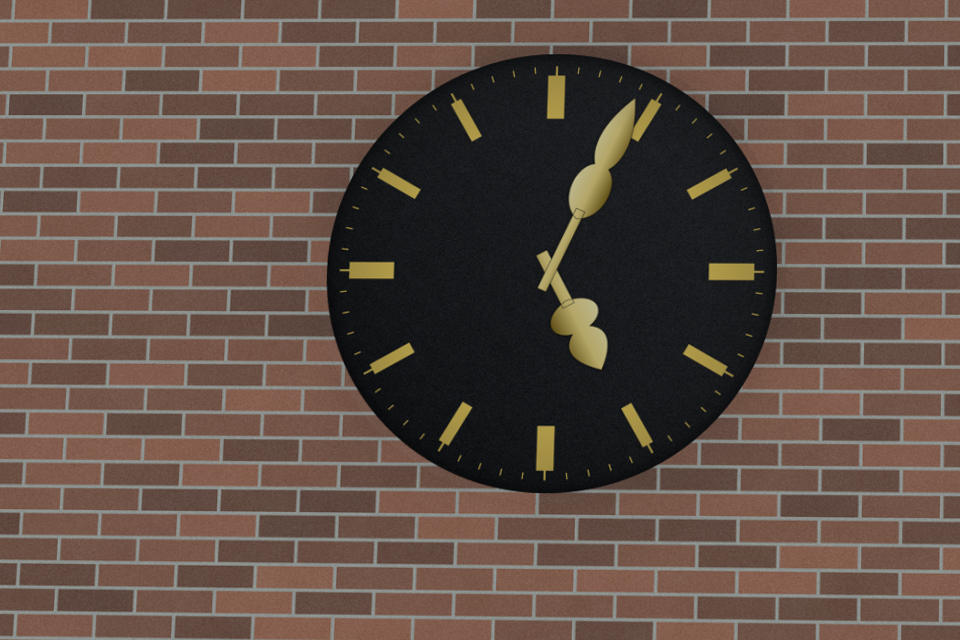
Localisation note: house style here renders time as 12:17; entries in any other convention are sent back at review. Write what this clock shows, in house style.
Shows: 5:04
